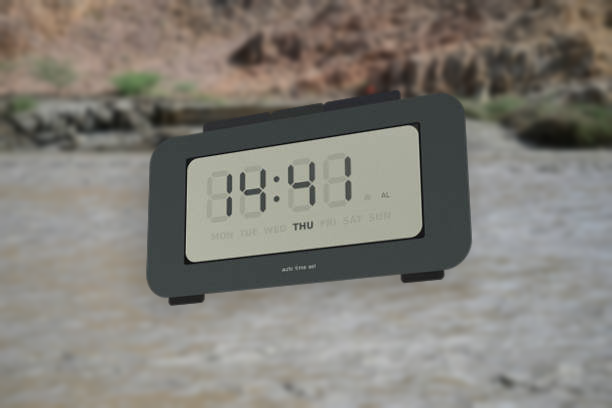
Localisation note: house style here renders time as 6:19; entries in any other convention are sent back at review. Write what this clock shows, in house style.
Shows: 14:41
